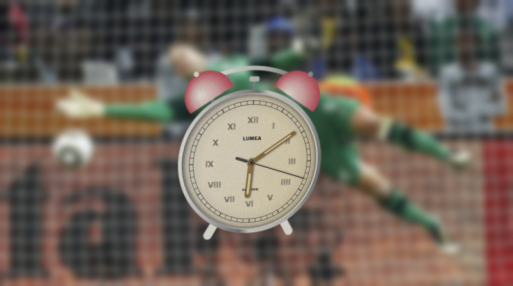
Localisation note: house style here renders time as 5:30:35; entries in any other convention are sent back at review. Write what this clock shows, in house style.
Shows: 6:09:18
